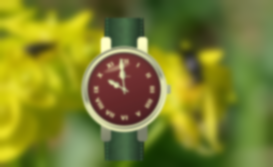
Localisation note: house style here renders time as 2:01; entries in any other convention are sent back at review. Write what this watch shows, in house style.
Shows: 9:59
